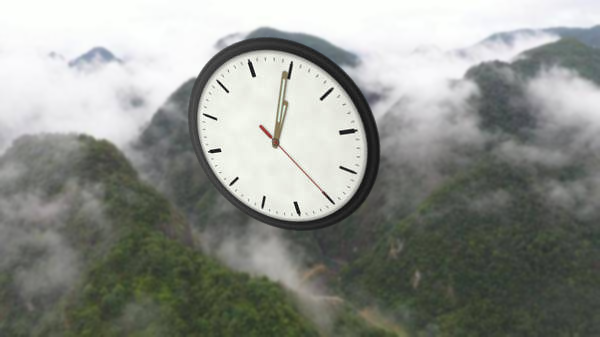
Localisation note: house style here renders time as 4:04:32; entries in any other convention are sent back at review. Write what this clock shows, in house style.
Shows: 1:04:25
